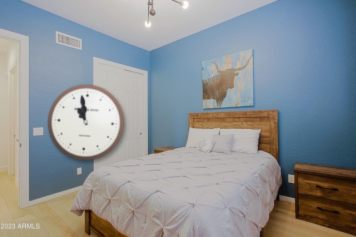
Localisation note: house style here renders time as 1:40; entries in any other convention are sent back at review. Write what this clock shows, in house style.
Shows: 10:58
